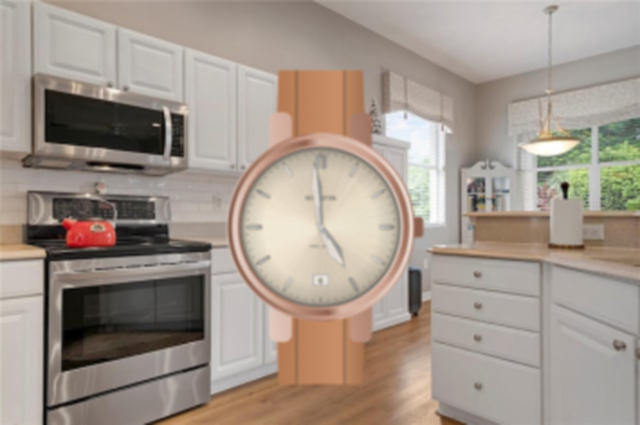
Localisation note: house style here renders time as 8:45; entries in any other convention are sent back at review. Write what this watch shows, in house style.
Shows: 4:59
